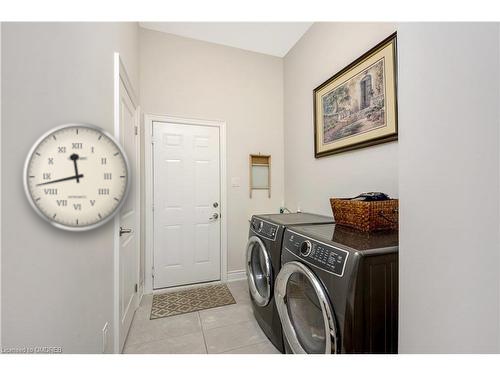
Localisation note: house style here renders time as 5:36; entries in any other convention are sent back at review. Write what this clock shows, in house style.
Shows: 11:43
